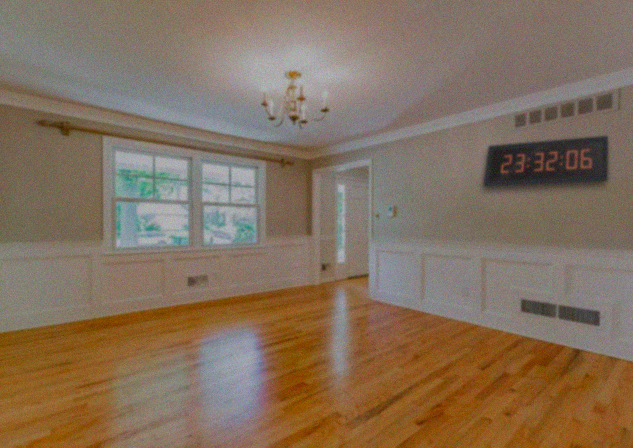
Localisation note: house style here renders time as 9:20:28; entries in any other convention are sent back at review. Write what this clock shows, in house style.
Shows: 23:32:06
